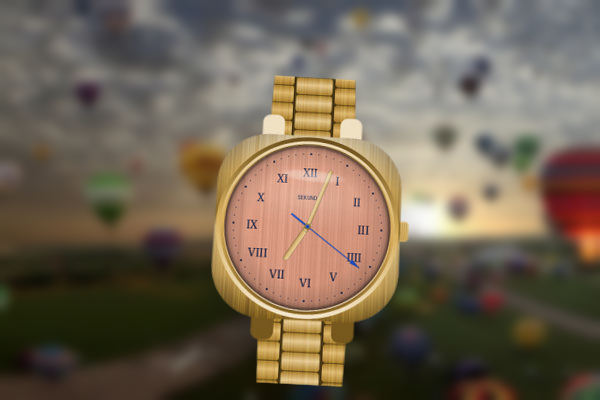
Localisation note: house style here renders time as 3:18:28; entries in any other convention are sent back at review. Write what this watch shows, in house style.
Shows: 7:03:21
